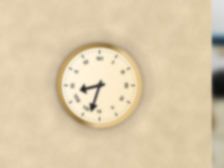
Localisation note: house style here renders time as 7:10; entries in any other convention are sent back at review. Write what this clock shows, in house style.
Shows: 8:33
